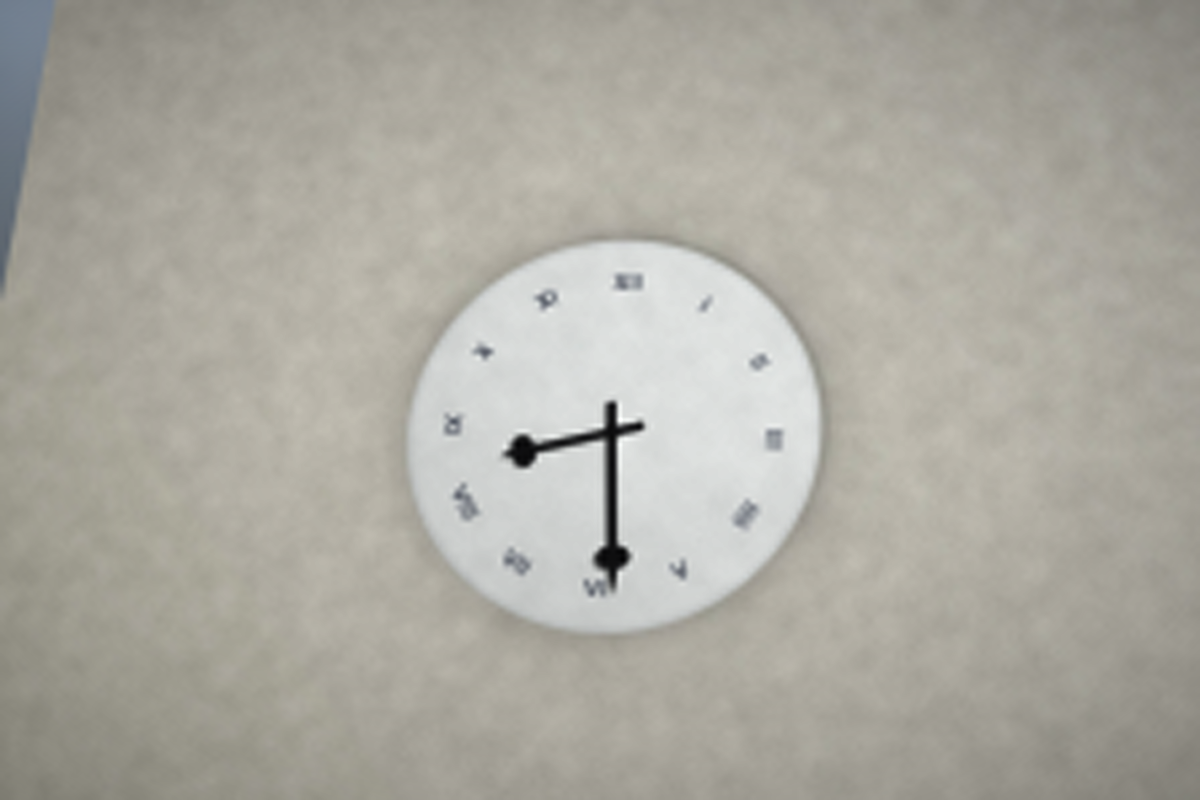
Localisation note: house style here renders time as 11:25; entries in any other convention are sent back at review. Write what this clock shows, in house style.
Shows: 8:29
